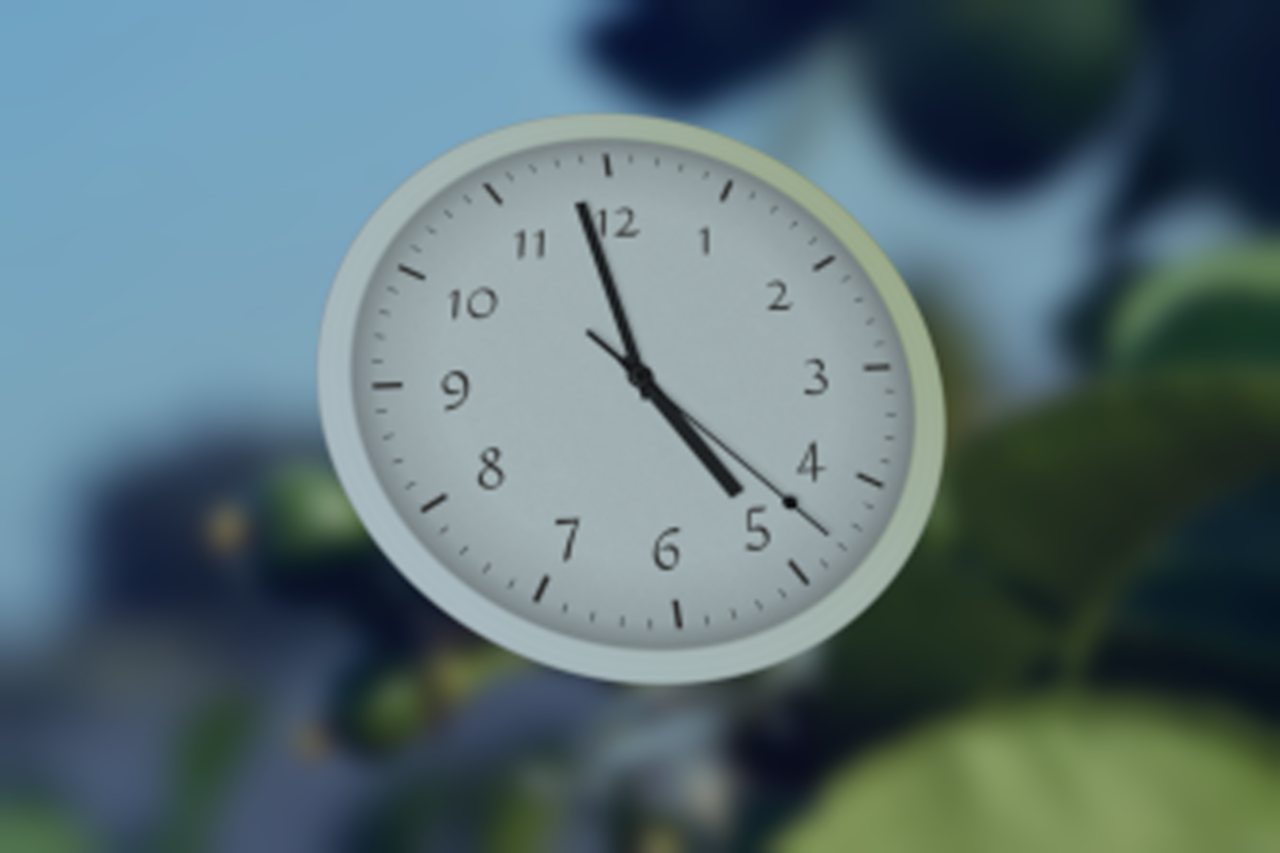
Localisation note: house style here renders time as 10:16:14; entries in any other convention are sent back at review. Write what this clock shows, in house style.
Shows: 4:58:23
